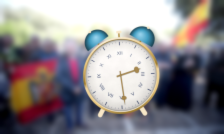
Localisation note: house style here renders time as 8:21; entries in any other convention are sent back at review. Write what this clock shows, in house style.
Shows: 2:29
